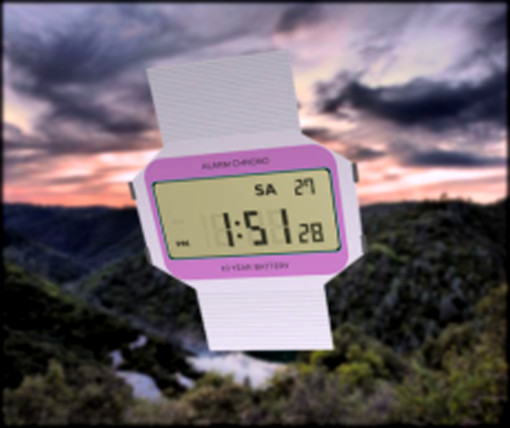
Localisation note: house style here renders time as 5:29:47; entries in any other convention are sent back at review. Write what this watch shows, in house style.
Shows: 1:51:28
